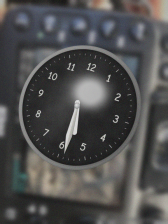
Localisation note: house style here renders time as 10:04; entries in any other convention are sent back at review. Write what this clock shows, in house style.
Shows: 5:29
